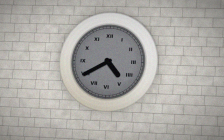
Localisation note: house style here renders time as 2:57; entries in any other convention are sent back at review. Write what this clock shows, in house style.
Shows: 4:40
